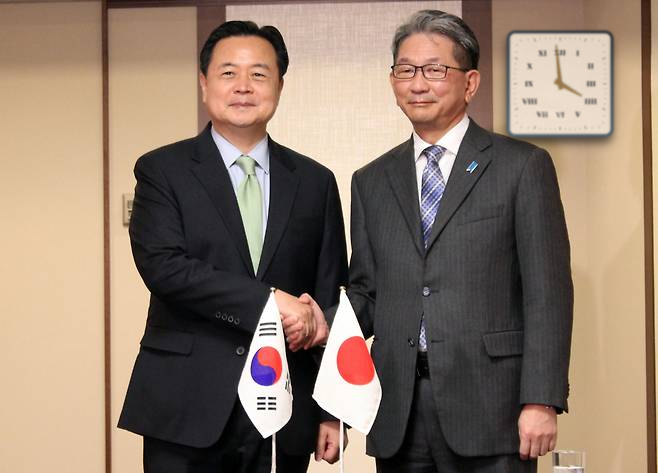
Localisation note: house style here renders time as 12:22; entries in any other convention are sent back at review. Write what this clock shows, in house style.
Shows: 3:59
